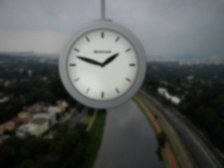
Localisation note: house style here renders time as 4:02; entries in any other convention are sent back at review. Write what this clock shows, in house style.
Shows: 1:48
